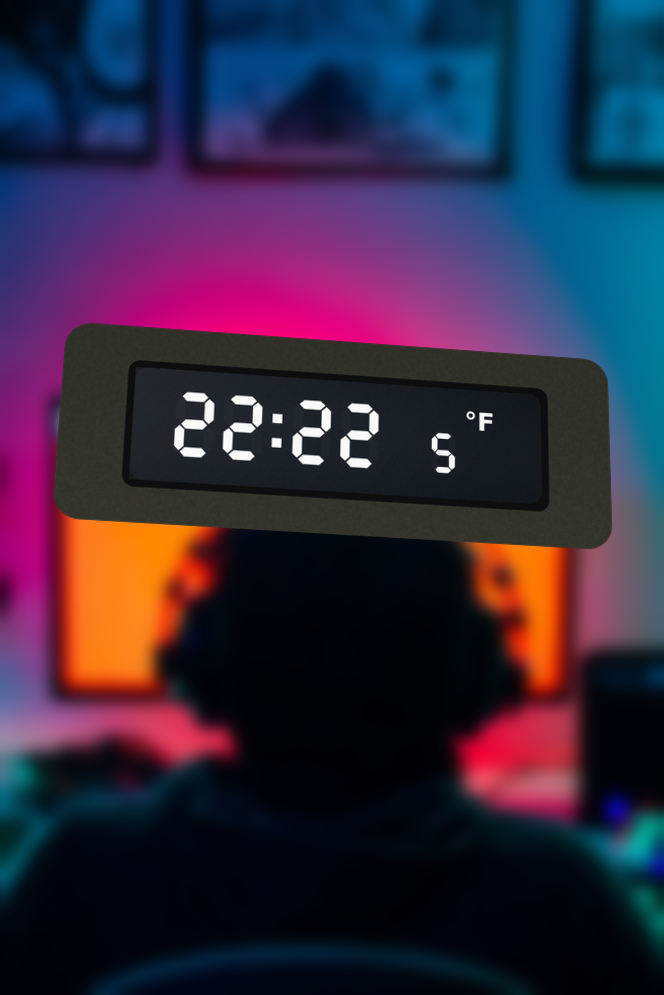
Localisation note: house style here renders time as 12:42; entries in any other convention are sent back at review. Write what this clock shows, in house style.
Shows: 22:22
